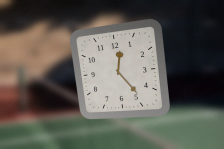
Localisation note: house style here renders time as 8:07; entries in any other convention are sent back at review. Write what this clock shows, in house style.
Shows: 12:24
